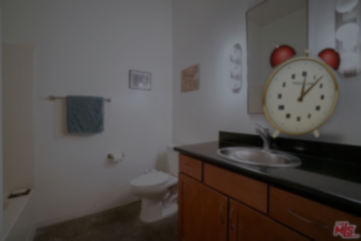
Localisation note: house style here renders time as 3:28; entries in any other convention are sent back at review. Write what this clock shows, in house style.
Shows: 12:07
